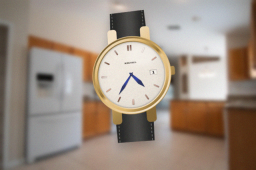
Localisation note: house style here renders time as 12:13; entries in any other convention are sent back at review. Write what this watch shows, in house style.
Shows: 4:36
